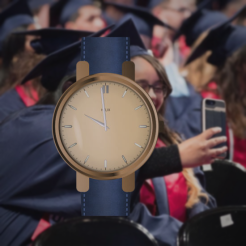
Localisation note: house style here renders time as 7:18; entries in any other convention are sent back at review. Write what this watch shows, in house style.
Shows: 9:59
